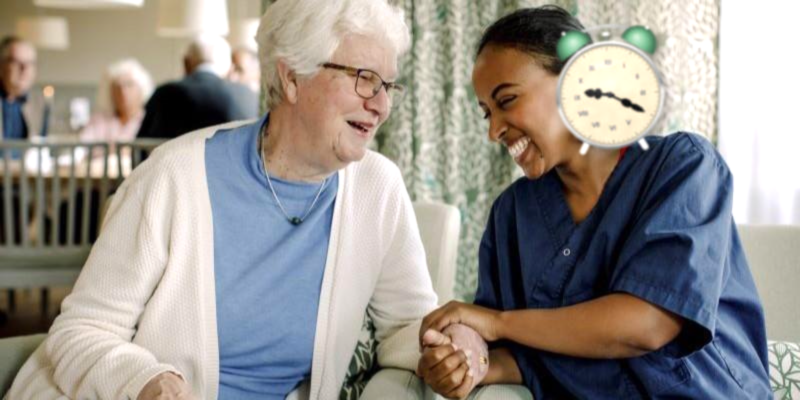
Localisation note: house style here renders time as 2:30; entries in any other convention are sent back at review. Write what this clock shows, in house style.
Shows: 9:20
